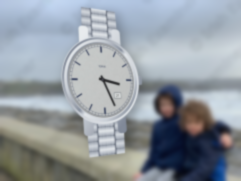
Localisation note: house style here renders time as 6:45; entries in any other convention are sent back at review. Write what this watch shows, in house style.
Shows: 3:26
